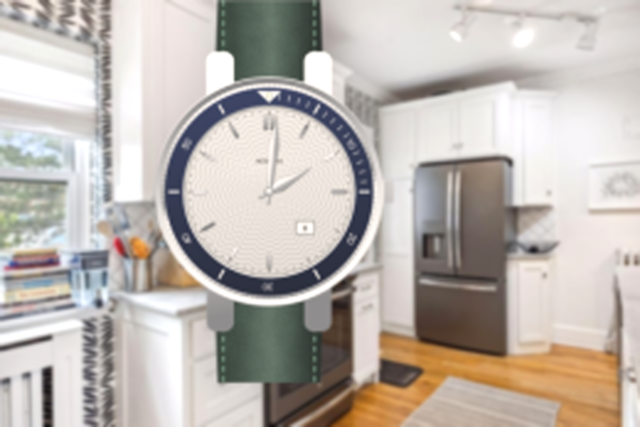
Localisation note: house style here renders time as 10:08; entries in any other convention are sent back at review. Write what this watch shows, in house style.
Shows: 2:01
